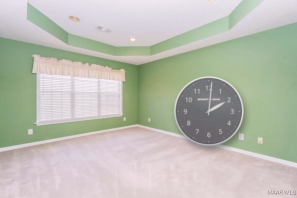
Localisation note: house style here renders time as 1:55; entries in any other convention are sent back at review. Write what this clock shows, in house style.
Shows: 2:01
